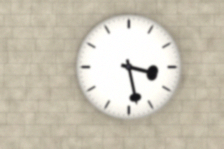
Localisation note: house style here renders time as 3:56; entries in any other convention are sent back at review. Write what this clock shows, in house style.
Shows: 3:28
